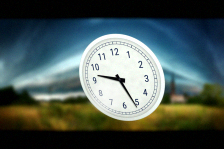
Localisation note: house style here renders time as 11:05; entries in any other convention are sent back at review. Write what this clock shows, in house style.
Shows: 9:26
